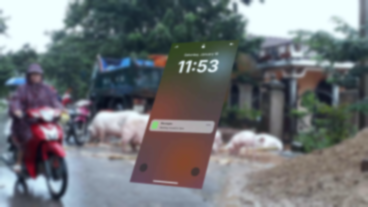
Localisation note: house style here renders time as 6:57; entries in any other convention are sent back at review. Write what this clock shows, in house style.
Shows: 11:53
